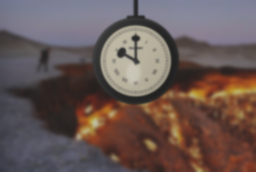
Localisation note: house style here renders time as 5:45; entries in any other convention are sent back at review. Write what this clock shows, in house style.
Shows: 10:00
